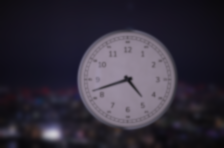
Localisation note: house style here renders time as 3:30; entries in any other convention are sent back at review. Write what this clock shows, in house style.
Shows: 4:42
